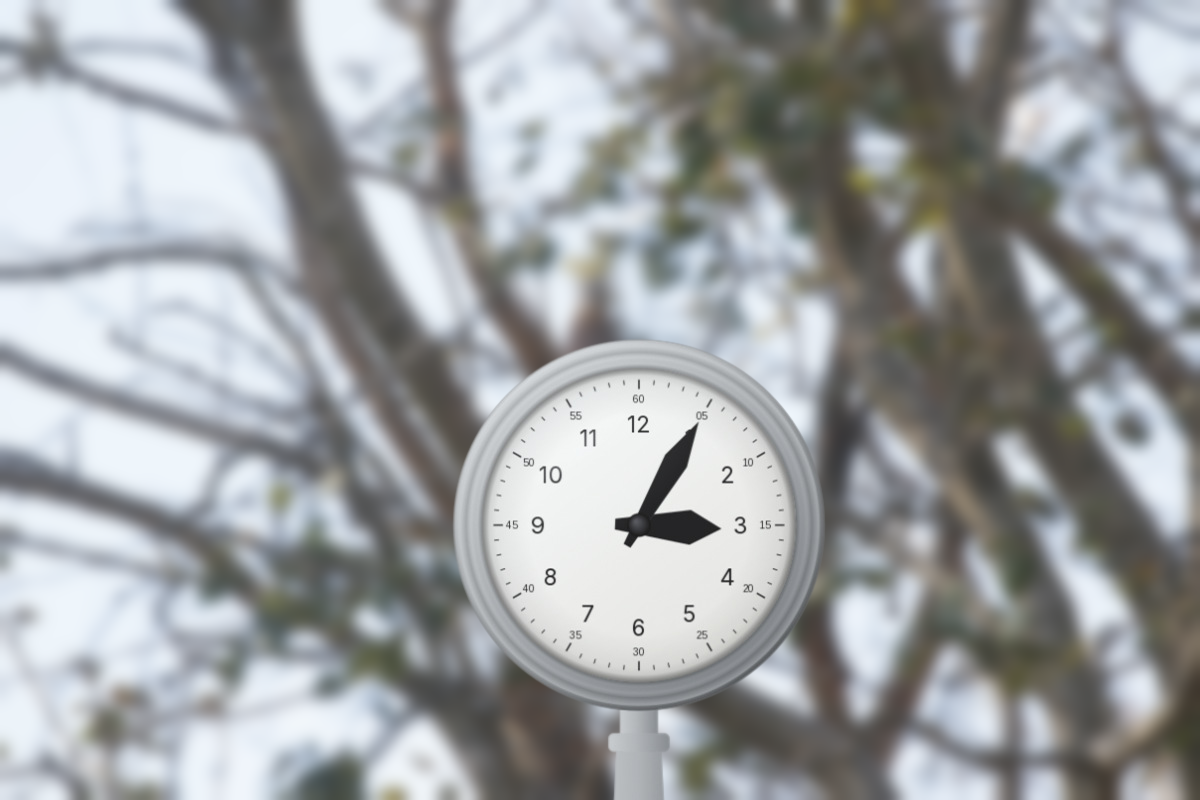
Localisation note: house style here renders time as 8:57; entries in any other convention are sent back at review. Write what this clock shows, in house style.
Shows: 3:05
